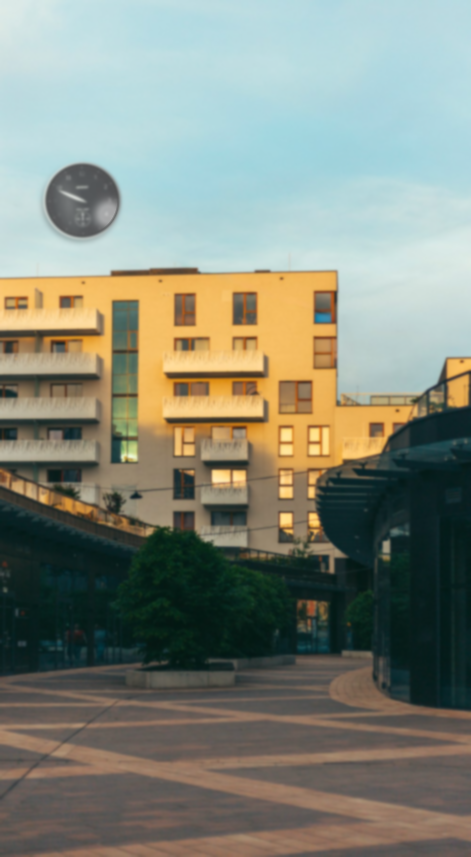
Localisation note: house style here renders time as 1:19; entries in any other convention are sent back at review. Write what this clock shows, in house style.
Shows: 9:49
